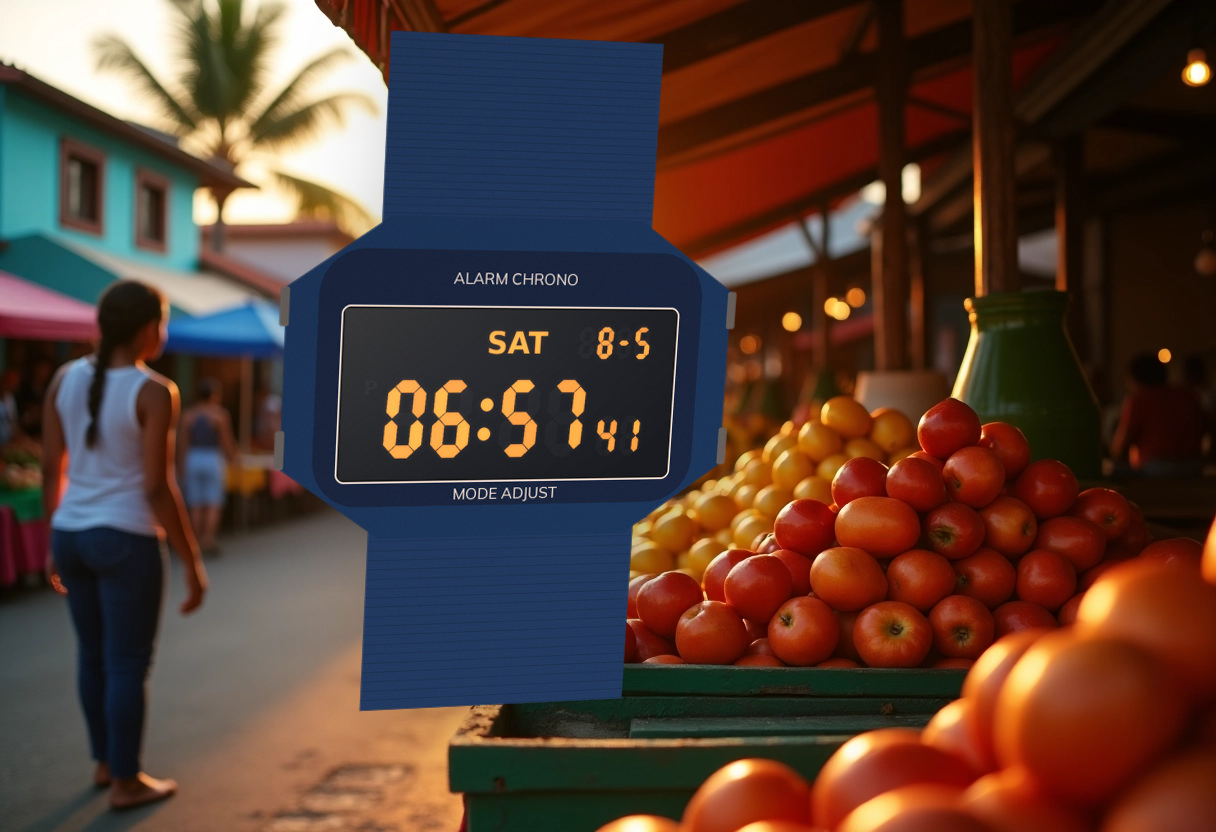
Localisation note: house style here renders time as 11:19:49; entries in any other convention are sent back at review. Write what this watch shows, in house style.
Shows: 6:57:41
